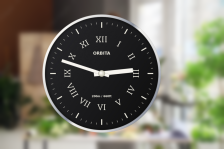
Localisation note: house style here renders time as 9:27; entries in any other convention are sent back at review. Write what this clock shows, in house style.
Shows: 2:48
